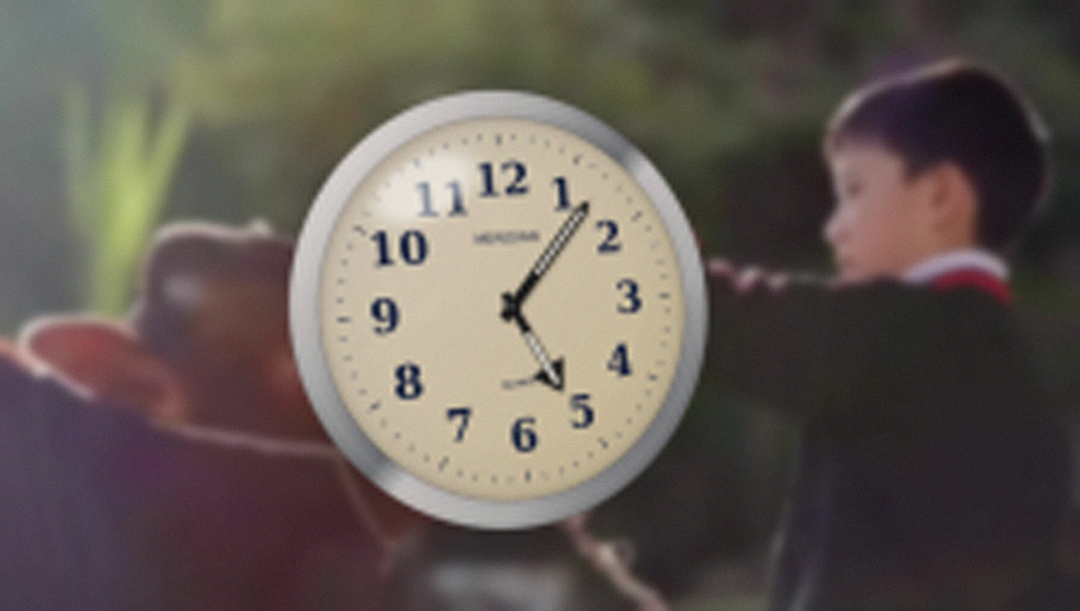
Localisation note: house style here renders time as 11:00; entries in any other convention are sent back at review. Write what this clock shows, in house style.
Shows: 5:07
